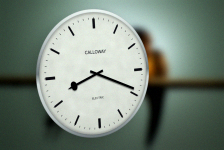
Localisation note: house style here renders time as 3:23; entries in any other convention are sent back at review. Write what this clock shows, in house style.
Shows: 8:19
